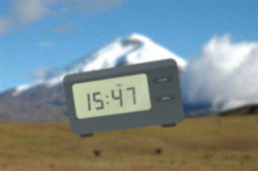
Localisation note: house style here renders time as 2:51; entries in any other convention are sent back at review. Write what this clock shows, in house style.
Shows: 15:47
